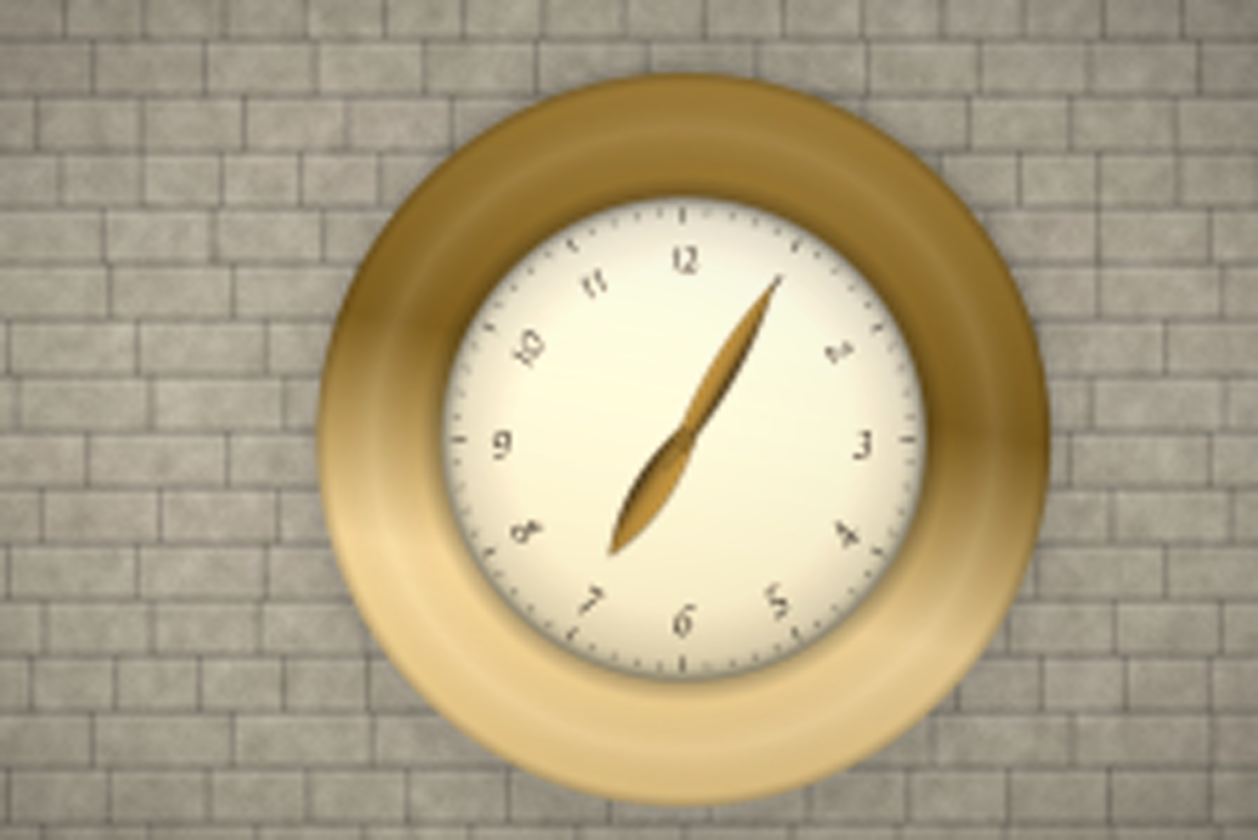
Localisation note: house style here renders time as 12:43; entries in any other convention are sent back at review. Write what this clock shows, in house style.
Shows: 7:05
